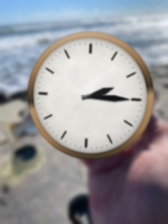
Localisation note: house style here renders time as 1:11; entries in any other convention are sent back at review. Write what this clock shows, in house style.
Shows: 2:15
